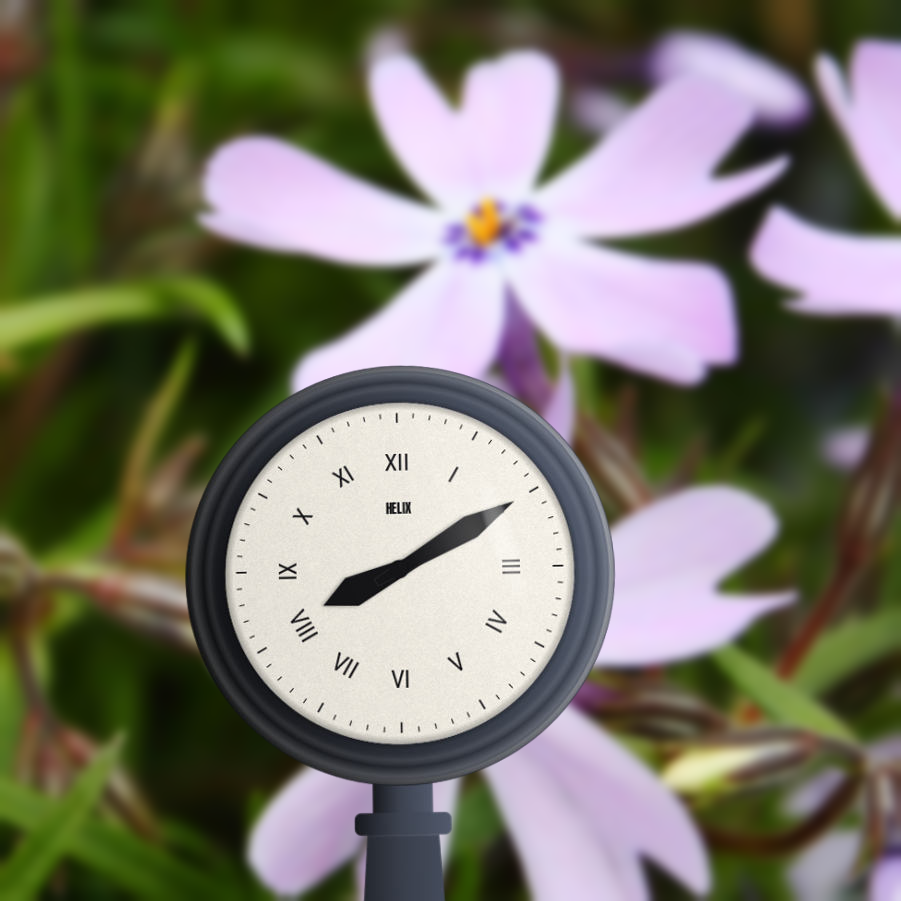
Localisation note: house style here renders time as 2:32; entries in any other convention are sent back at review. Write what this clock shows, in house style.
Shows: 8:10
